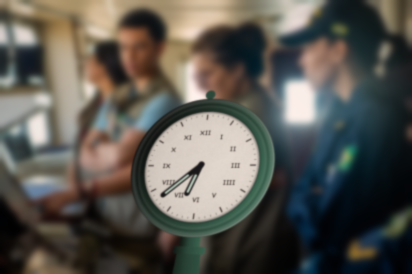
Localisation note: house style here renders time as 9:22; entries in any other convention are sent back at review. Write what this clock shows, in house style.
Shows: 6:38
